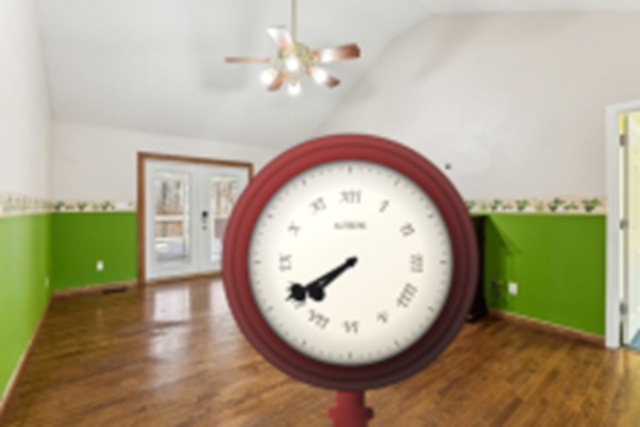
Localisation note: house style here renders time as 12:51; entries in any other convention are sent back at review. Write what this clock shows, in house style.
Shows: 7:40
